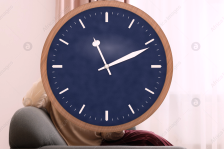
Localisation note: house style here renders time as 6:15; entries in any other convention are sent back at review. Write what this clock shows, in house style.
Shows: 11:11
